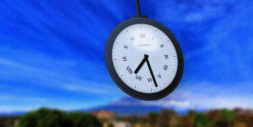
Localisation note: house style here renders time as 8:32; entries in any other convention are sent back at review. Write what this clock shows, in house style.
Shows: 7:28
